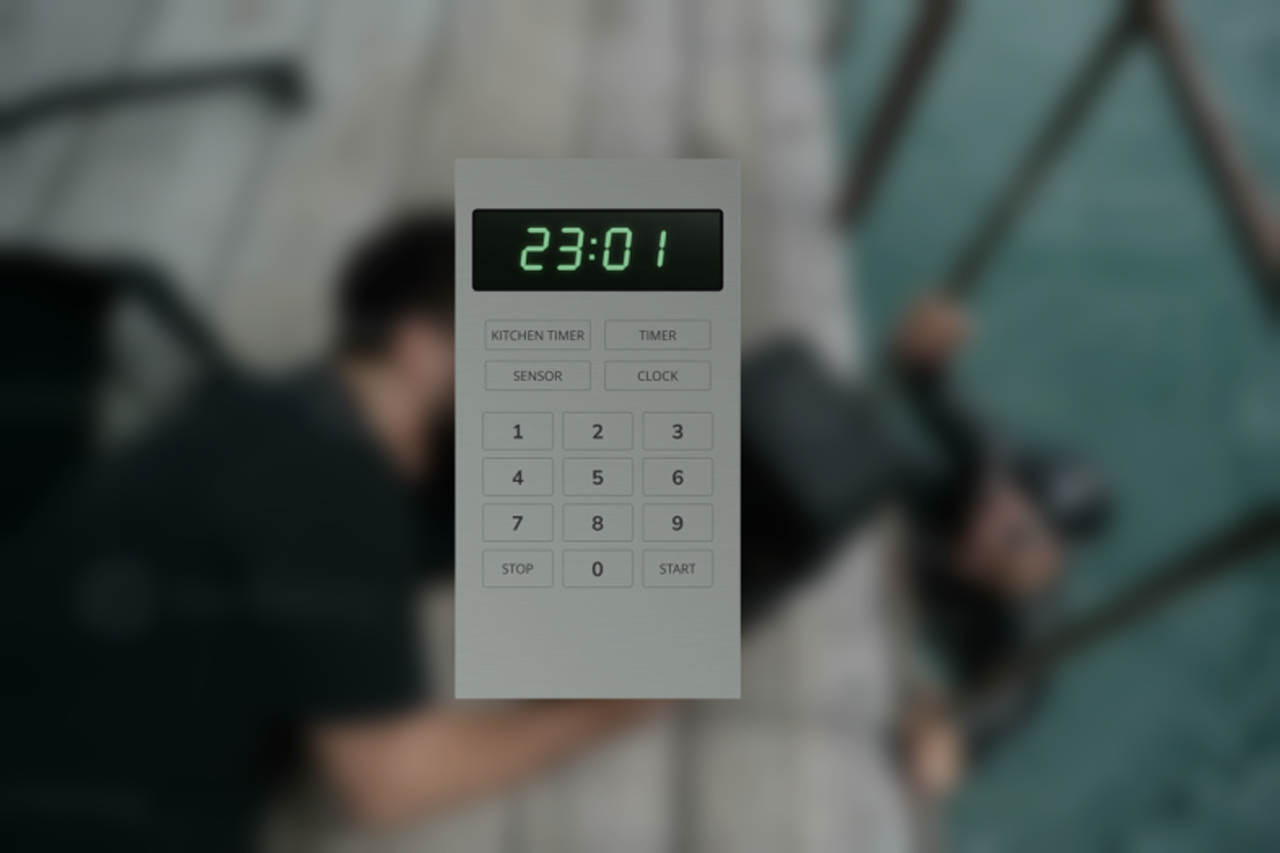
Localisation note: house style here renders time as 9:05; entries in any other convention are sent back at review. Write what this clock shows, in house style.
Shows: 23:01
